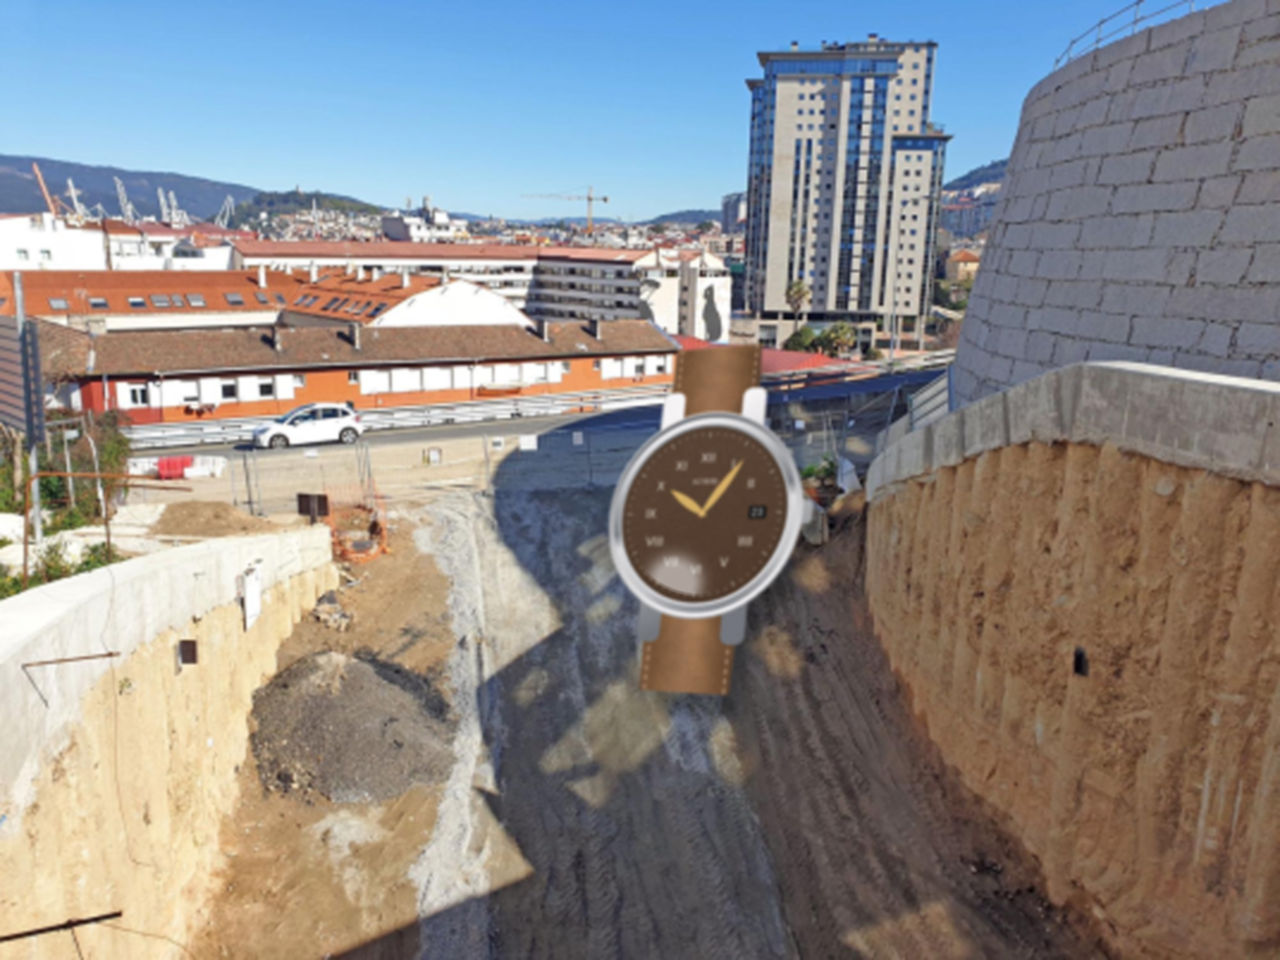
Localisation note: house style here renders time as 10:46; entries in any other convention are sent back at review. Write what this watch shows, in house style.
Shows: 10:06
